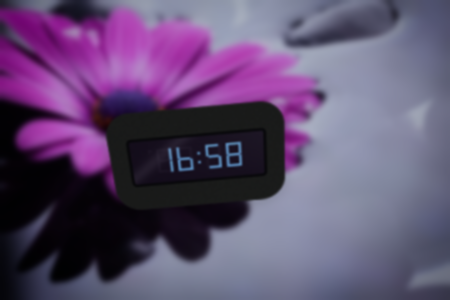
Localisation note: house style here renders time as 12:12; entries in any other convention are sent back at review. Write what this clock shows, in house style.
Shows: 16:58
